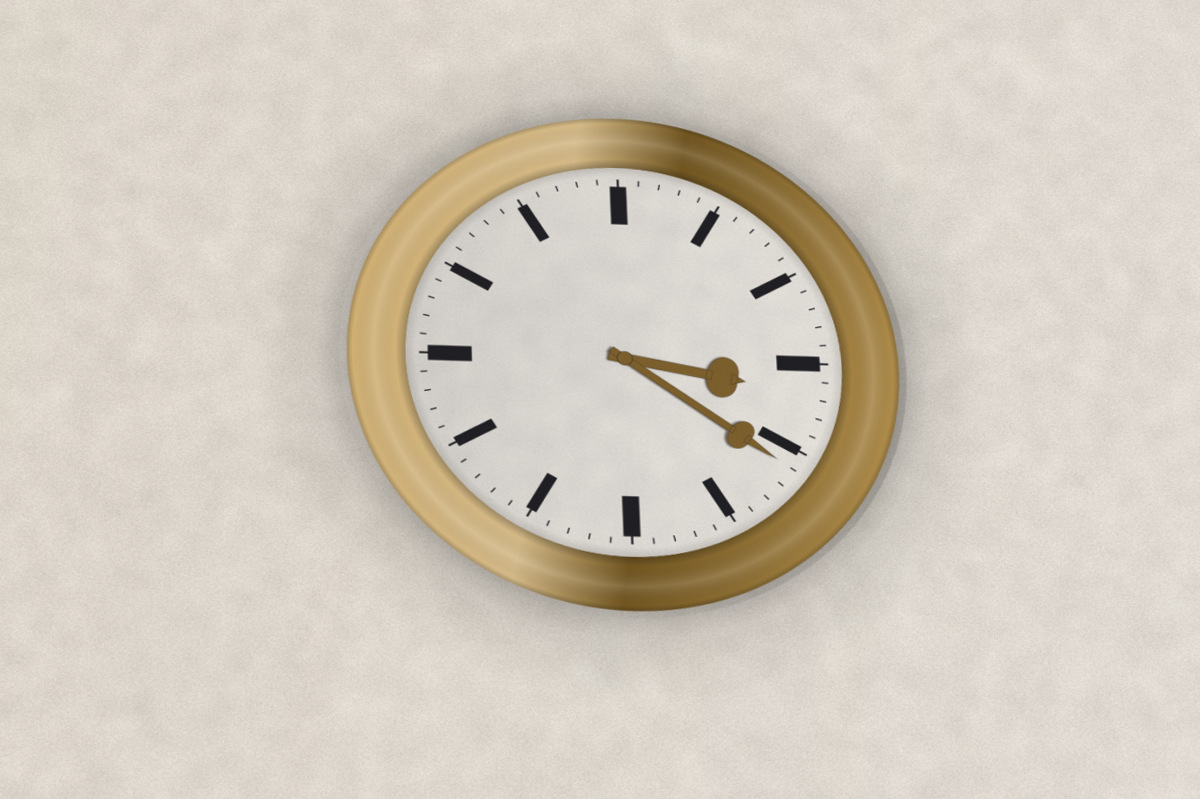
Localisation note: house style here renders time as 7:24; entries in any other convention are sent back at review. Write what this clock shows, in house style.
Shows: 3:21
